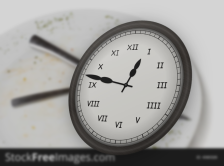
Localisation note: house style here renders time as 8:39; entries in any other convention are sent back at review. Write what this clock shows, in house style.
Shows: 12:47
